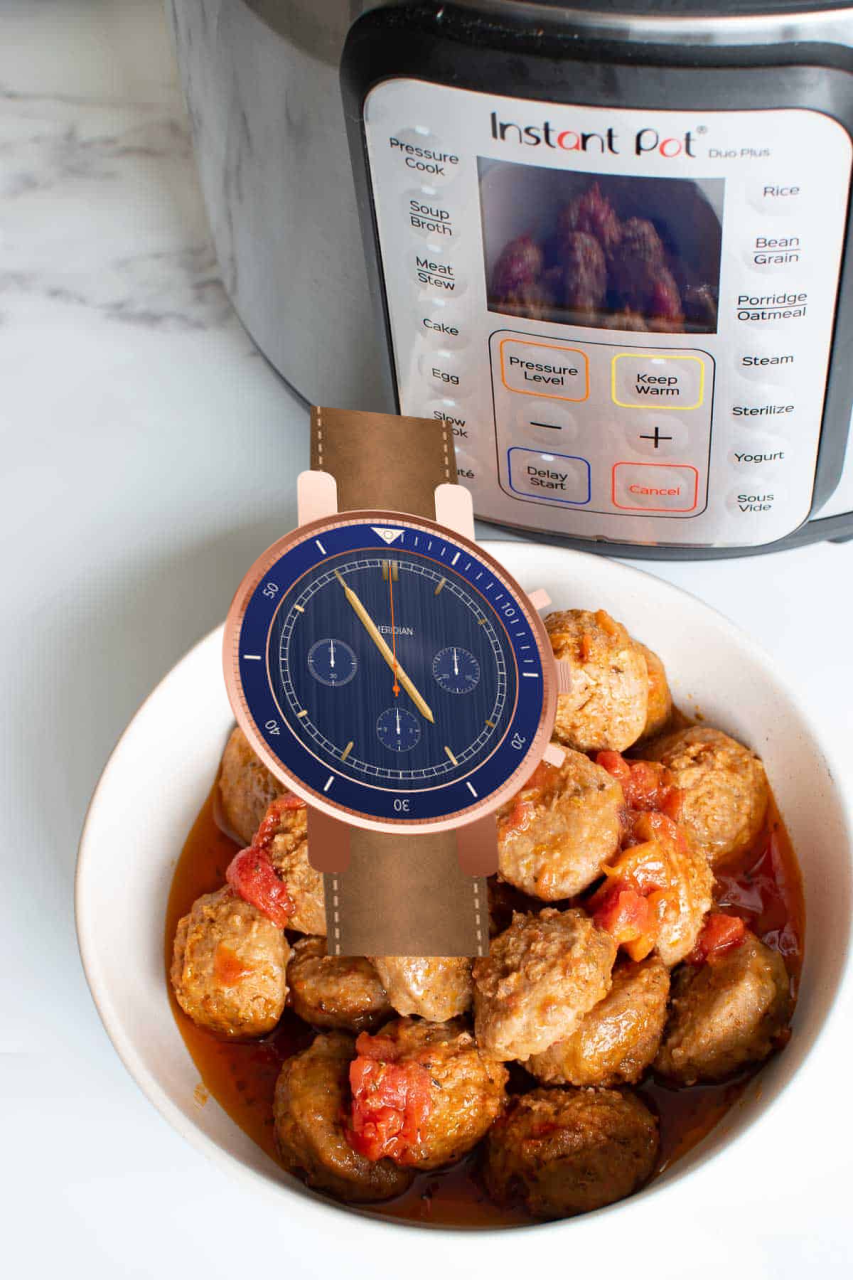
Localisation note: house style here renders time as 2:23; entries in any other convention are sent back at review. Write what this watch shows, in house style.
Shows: 4:55
